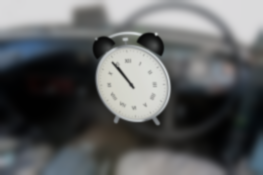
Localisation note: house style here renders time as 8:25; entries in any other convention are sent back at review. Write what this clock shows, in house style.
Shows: 10:54
